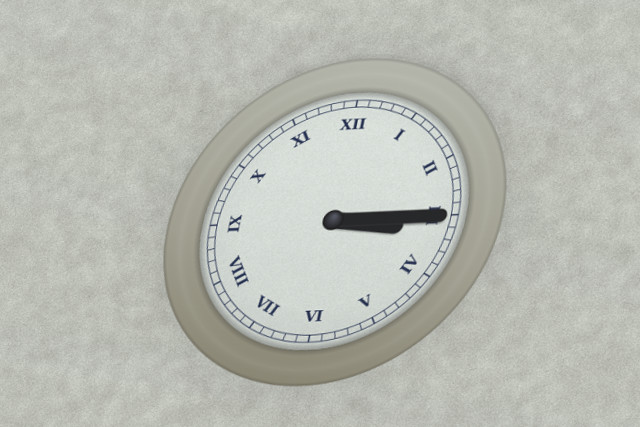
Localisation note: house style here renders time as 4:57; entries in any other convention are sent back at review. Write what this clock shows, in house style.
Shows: 3:15
